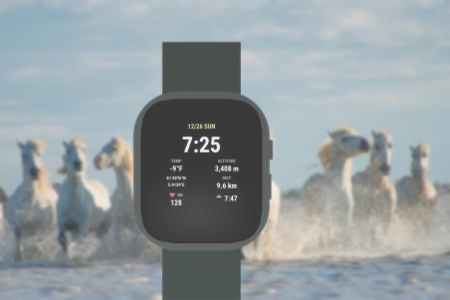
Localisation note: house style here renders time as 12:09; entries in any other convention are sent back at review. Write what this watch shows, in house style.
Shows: 7:25
